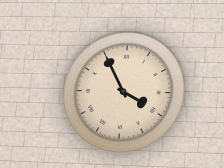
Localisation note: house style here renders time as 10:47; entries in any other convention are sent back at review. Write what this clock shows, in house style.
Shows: 3:55
